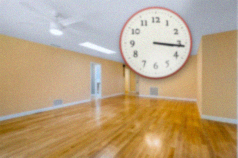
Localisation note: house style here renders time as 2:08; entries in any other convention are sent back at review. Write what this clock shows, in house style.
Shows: 3:16
